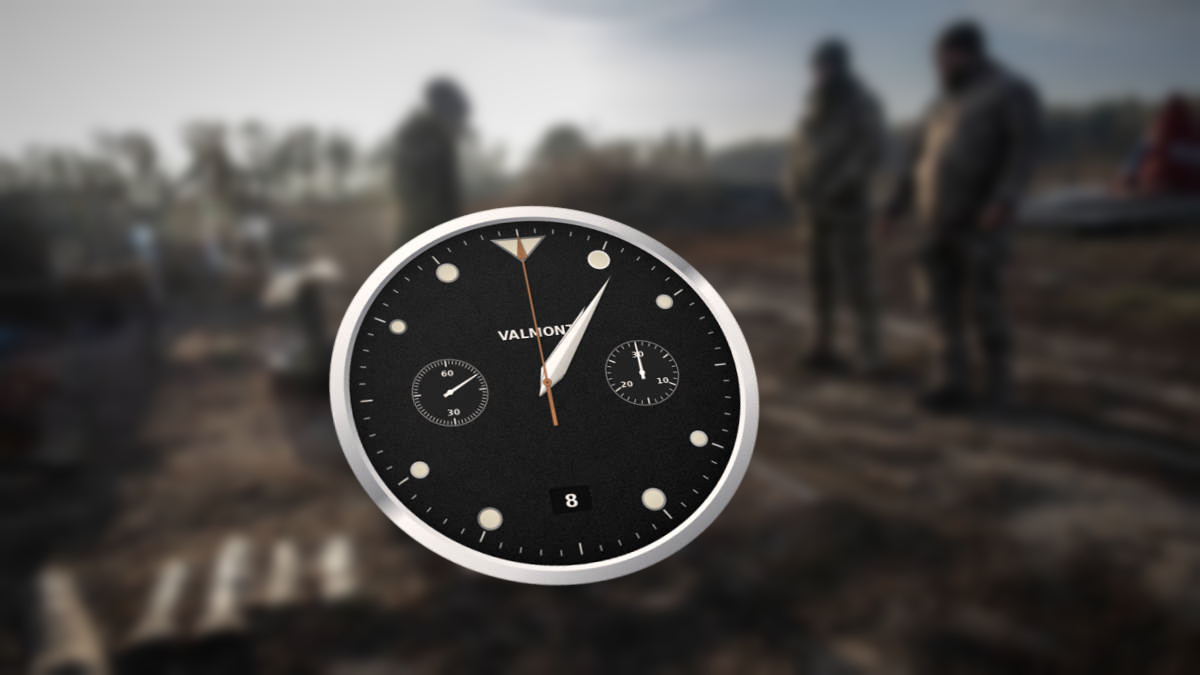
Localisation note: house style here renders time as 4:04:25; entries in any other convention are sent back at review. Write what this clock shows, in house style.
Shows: 1:06:10
